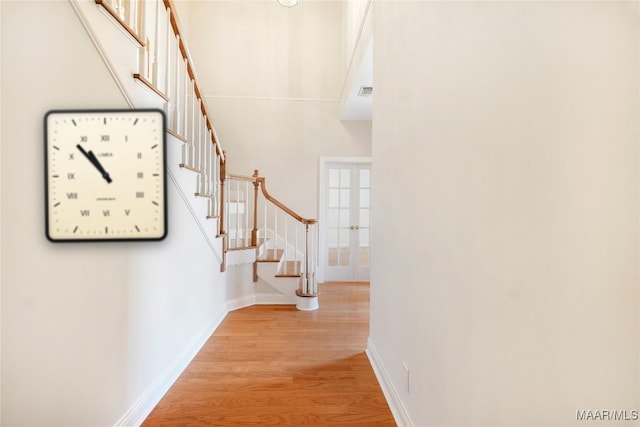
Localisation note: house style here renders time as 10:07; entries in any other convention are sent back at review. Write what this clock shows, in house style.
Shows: 10:53
